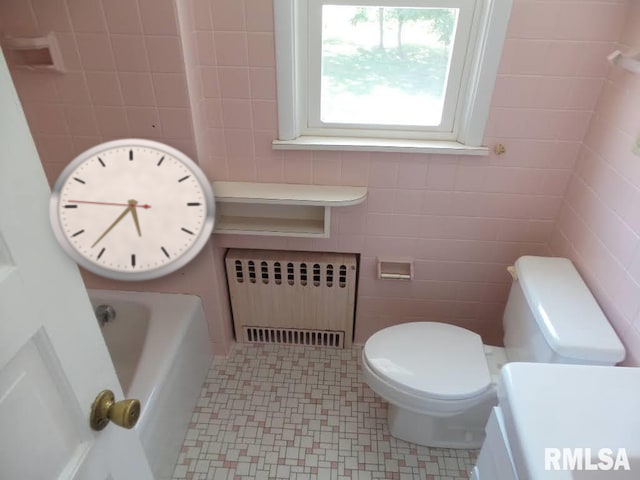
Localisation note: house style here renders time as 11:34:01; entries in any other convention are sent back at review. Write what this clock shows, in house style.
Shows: 5:36:46
